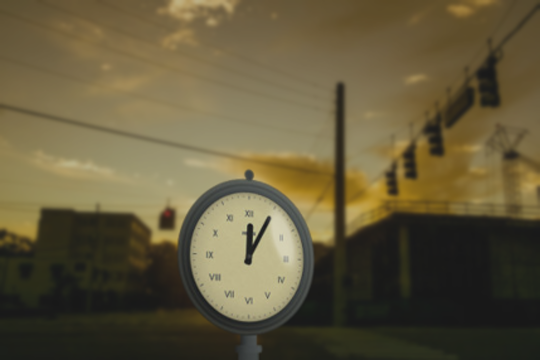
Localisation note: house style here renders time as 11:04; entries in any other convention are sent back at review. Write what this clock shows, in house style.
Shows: 12:05
